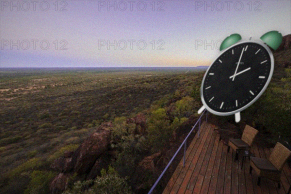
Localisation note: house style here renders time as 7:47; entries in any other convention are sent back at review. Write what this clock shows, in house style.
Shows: 1:59
